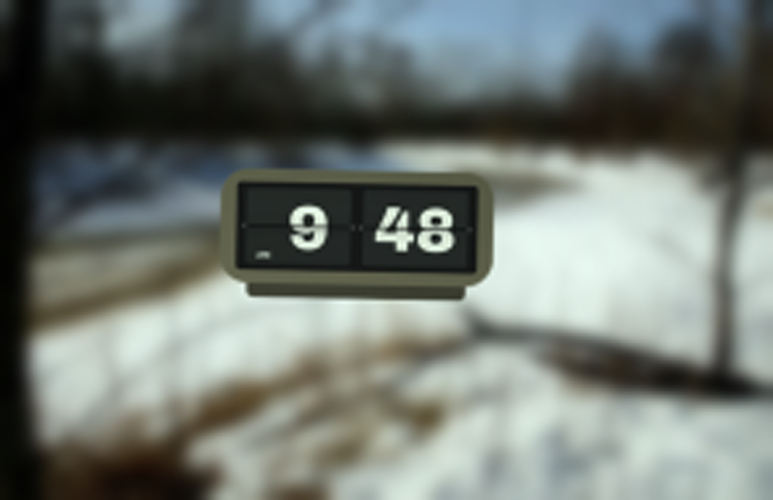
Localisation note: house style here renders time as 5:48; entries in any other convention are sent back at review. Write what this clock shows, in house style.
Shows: 9:48
